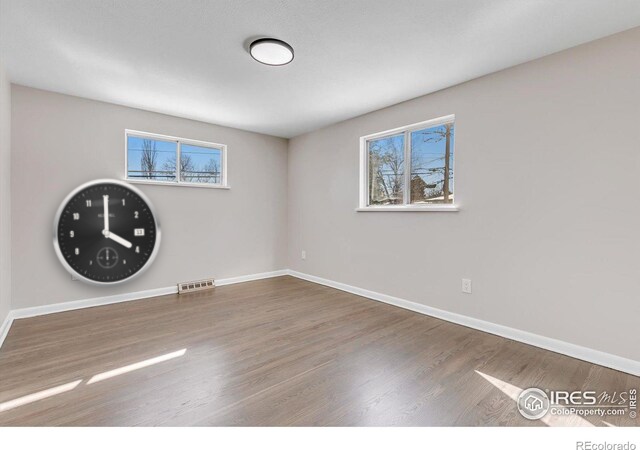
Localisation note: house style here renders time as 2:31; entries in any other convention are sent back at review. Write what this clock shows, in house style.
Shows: 4:00
